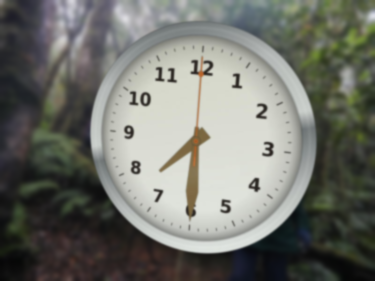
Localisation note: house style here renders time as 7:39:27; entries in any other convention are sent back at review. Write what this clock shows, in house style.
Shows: 7:30:00
